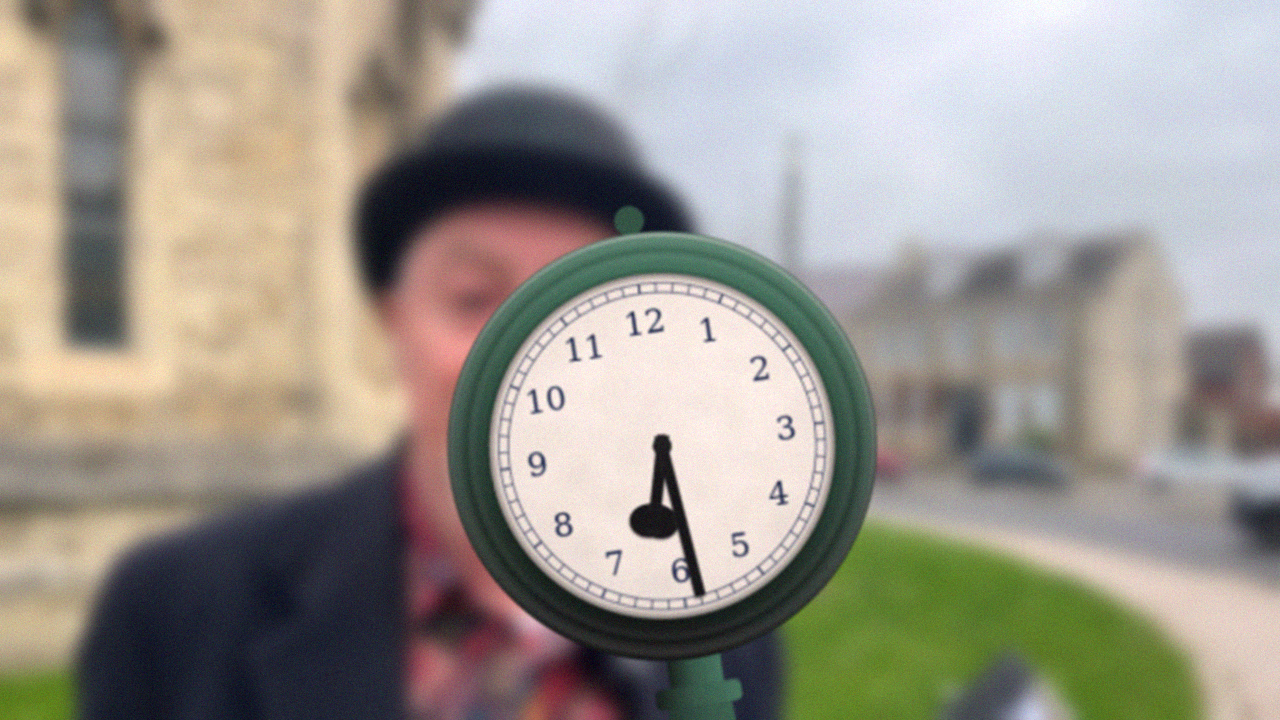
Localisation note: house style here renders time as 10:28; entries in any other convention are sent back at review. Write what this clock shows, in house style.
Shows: 6:29
